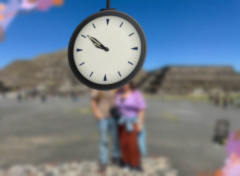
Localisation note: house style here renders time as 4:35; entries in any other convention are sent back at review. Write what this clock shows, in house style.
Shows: 9:51
